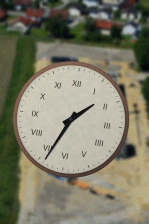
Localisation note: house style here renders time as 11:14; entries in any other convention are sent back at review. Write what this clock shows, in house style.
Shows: 1:34
